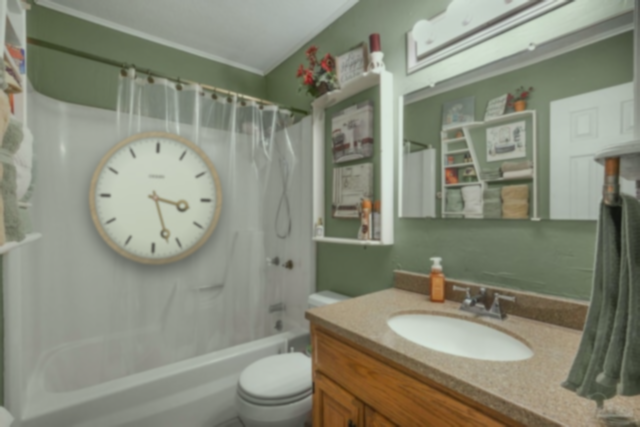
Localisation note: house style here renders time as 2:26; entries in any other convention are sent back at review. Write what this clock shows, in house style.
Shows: 3:27
